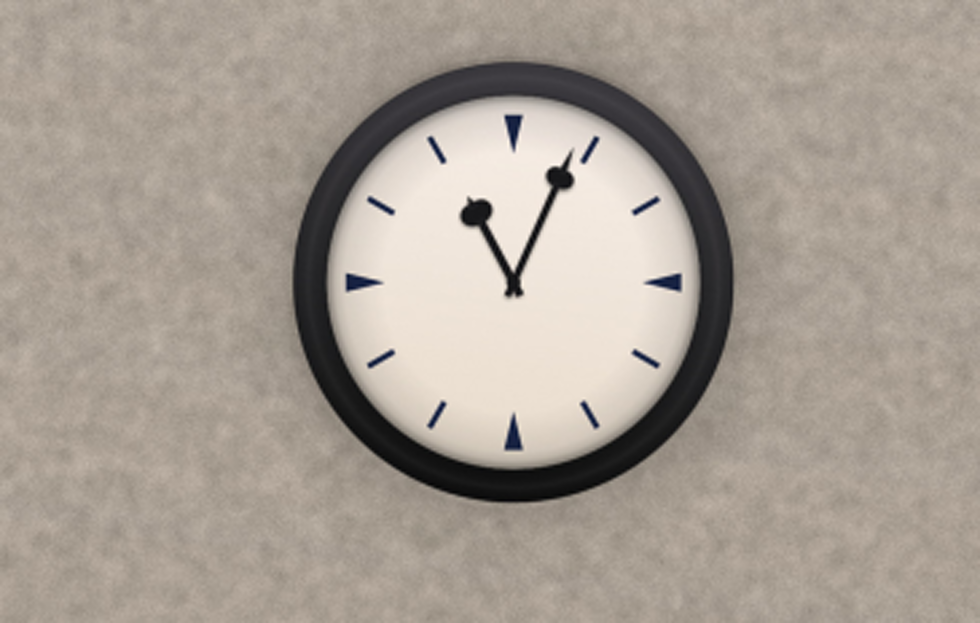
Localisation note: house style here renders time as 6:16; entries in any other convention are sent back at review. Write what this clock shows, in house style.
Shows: 11:04
